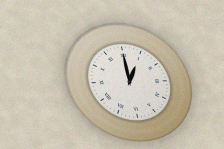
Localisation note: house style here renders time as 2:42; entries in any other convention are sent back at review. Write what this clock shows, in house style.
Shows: 1:00
